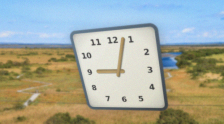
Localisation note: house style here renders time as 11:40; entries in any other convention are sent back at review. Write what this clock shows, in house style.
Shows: 9:03
